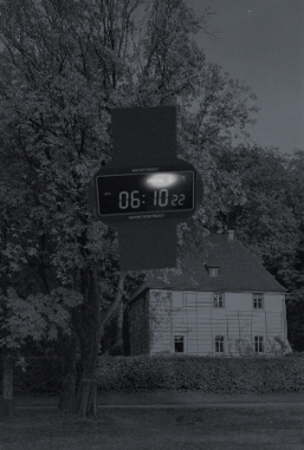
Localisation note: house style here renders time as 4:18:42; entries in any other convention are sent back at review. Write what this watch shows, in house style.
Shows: 6:10:22
